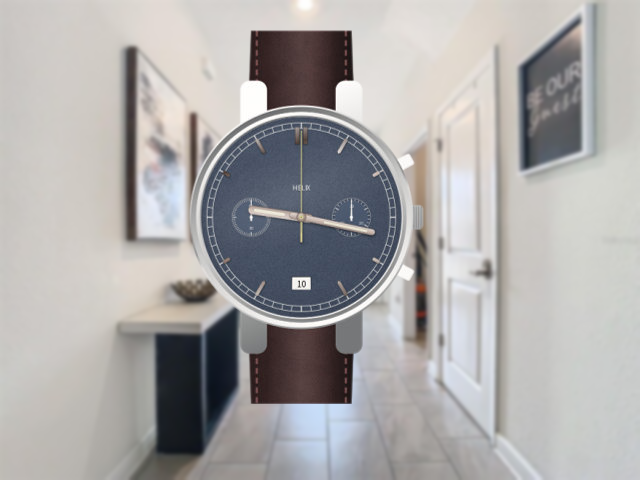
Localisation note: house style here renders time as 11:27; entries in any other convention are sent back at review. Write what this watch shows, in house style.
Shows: 9:17
